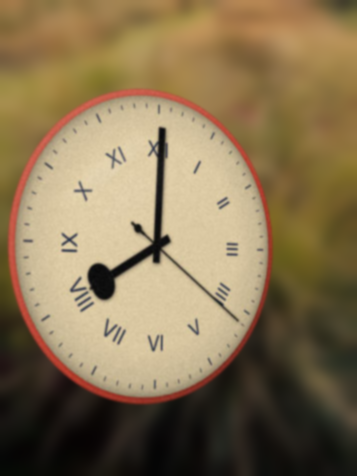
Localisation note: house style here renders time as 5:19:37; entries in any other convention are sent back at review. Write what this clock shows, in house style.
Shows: 8:00:21
